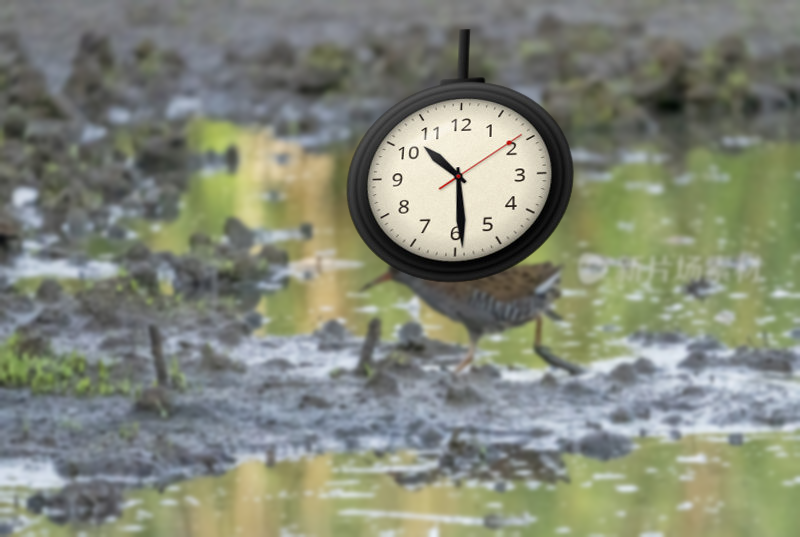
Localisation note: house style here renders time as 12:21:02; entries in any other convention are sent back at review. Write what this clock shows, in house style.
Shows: 10:29:09
